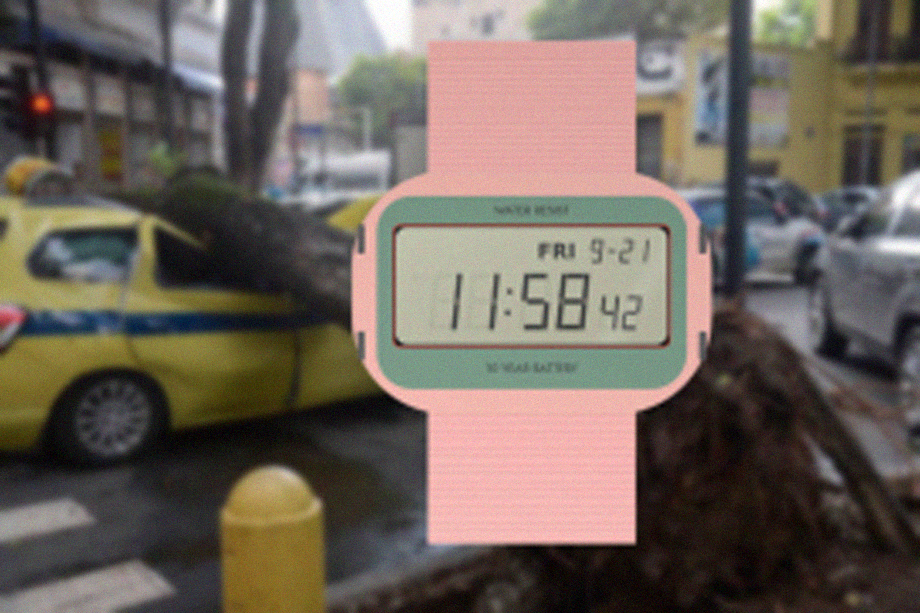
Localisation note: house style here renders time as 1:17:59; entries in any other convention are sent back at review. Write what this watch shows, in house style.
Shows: 11:58:42
